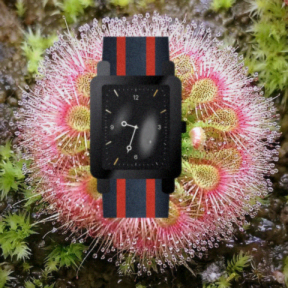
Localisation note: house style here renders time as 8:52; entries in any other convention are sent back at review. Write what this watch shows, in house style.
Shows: 9:33
